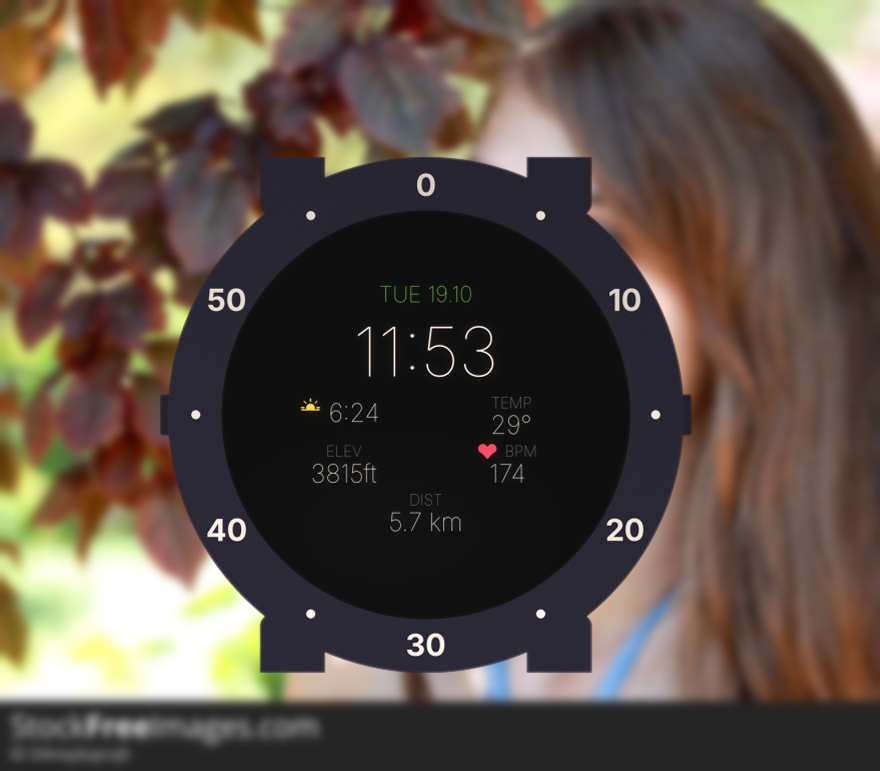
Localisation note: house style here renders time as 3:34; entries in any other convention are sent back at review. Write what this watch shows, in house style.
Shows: 11:53
